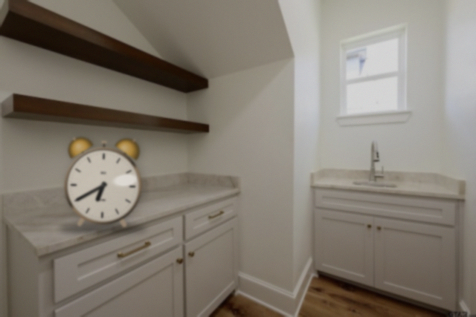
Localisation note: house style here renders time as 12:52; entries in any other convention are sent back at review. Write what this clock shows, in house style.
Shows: 6:40
